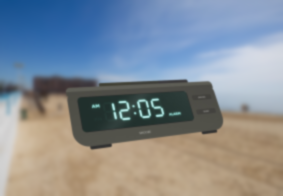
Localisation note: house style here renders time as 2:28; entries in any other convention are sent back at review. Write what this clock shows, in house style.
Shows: 12:05
